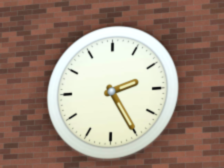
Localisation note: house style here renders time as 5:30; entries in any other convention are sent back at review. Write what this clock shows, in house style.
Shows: 2:25
